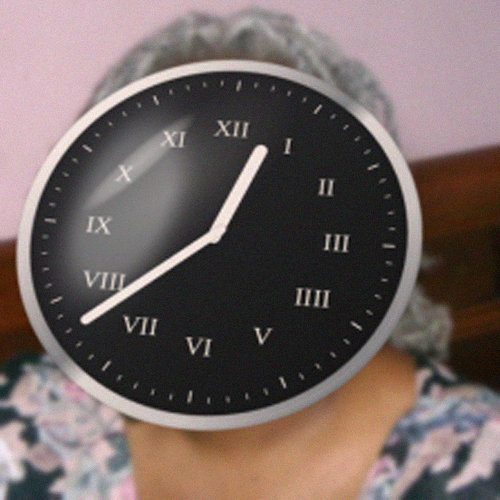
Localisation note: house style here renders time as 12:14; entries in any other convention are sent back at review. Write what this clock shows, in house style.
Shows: 12:38
